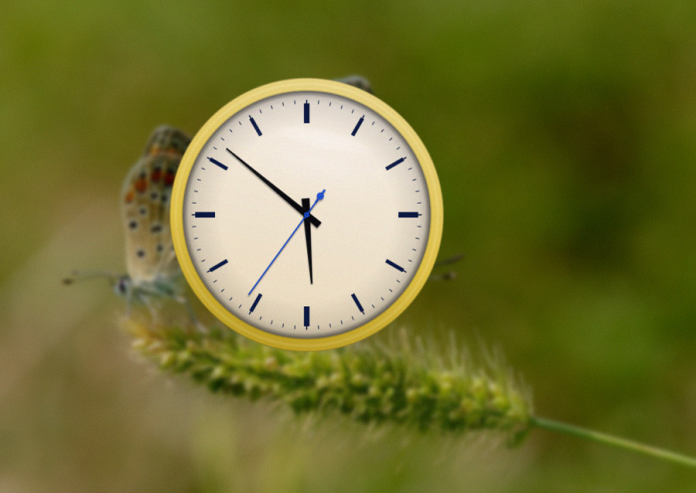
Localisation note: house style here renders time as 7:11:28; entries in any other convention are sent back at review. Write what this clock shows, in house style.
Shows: 5:51:36
